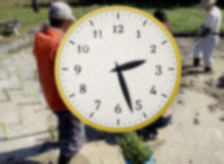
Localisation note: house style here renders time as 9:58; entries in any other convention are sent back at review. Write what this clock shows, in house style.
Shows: 2:27
